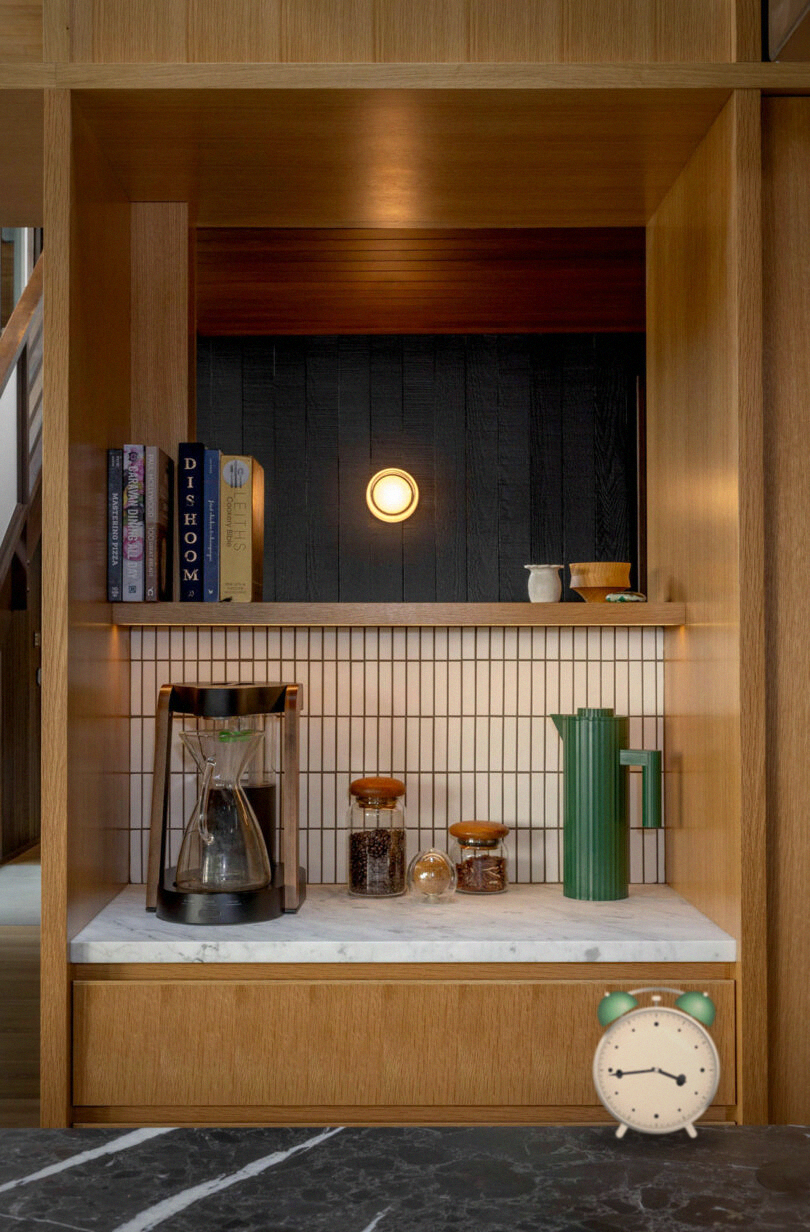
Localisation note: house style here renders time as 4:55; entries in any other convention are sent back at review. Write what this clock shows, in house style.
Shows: 3:44
